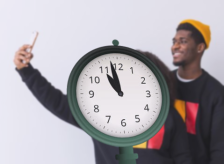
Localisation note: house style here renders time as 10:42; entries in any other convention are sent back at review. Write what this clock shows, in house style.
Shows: 10:58
